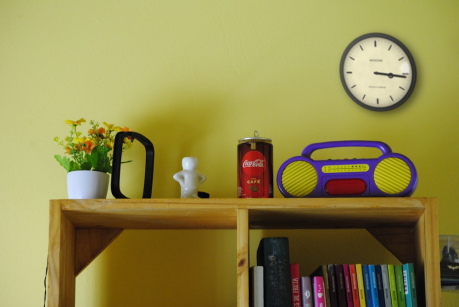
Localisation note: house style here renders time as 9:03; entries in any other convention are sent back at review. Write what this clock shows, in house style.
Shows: 3:16
